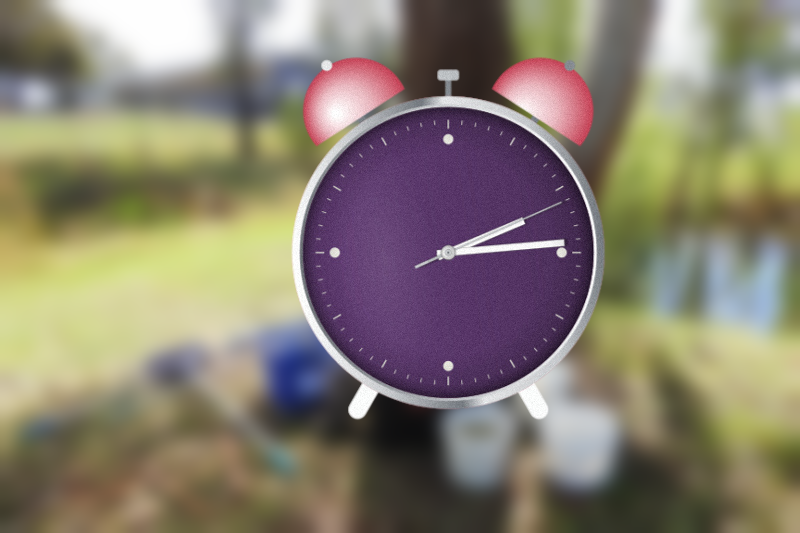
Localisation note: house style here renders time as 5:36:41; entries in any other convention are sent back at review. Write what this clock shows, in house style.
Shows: 2:14:11
